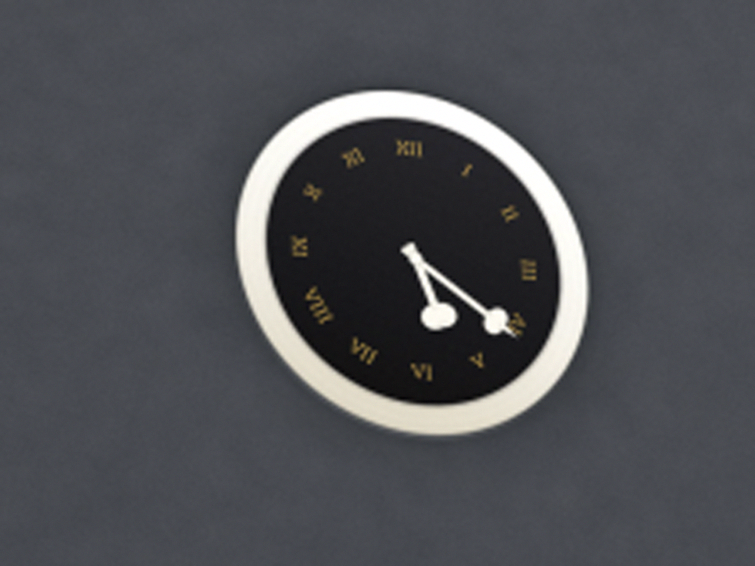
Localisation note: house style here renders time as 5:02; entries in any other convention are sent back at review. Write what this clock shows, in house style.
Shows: 5:21
